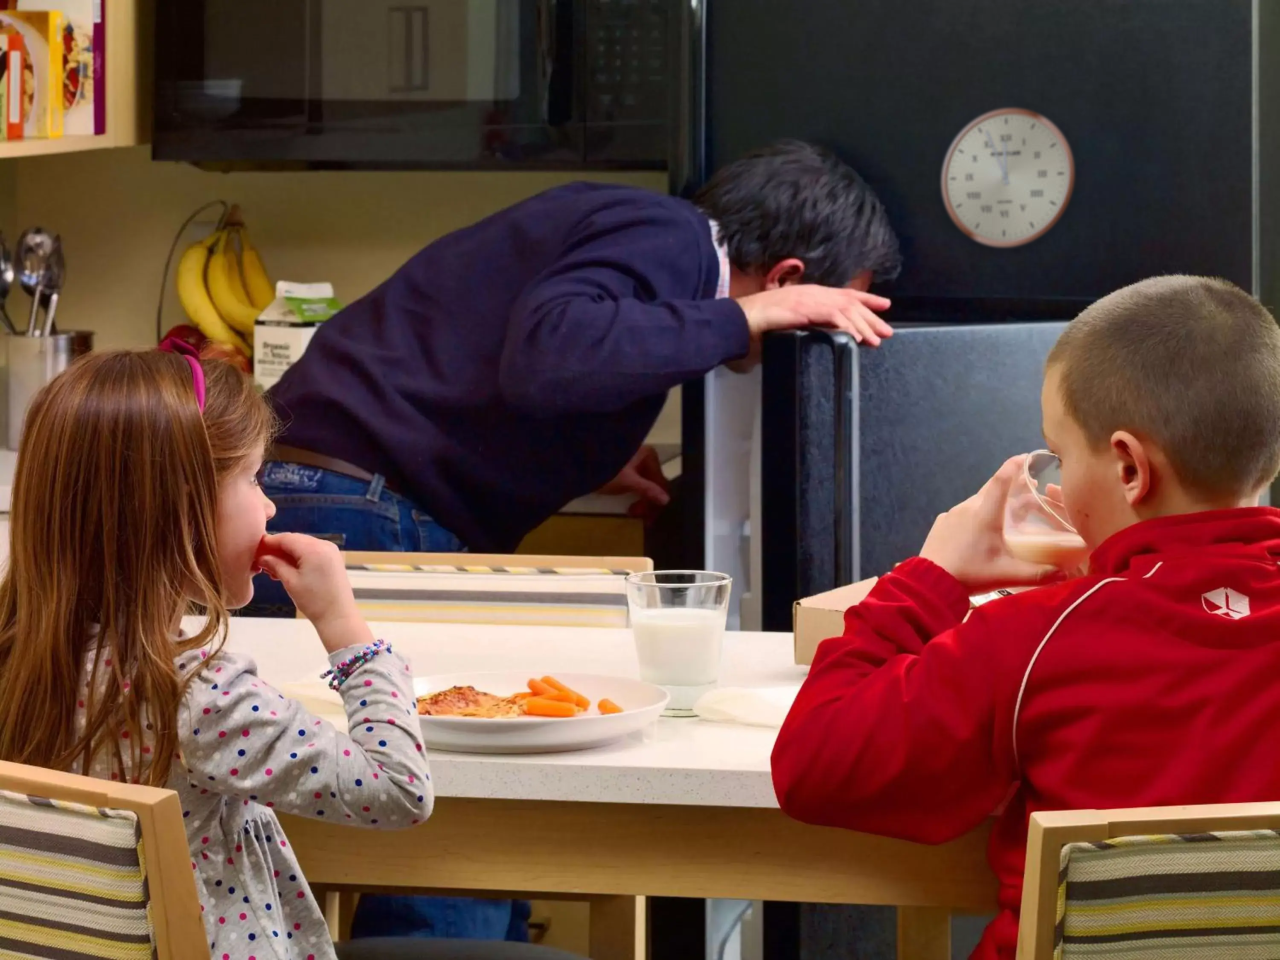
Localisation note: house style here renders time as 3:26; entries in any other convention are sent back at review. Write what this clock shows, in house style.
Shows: 11:56
